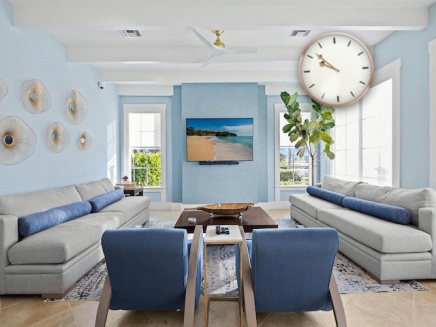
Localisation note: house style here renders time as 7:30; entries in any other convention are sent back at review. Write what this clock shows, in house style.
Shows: 9:52
